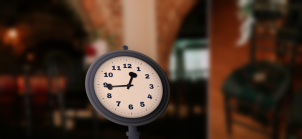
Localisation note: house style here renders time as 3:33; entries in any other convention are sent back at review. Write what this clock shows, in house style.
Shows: 12:44
